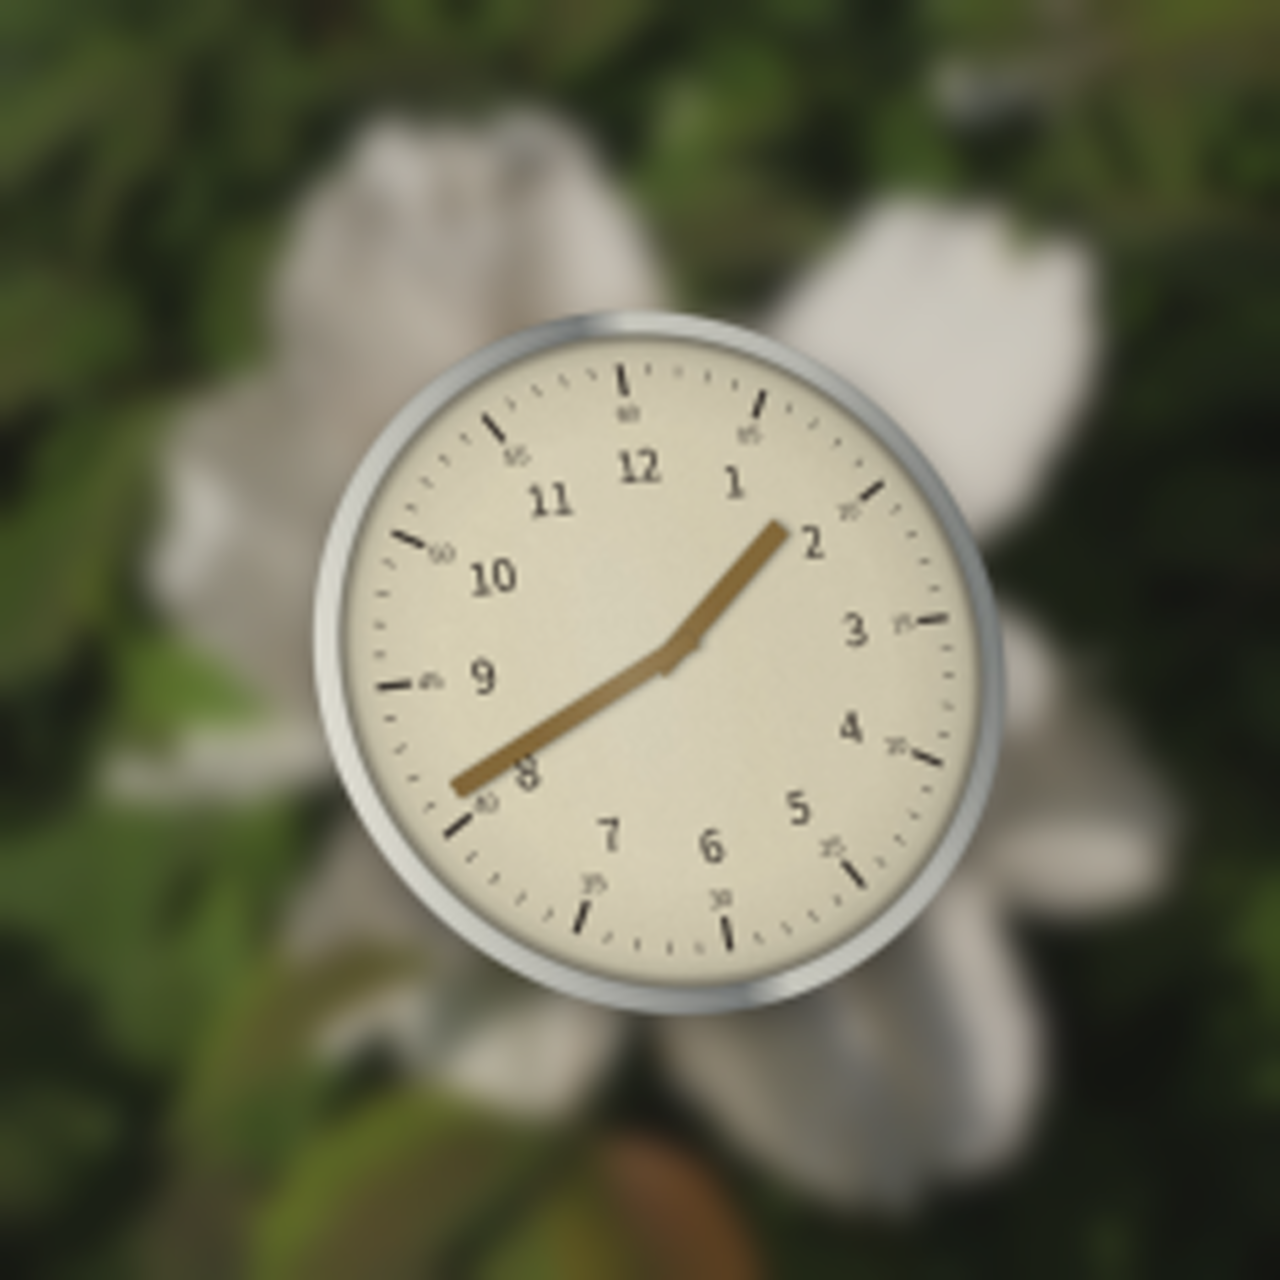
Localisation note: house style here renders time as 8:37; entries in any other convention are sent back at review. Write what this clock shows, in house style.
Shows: 1:41
